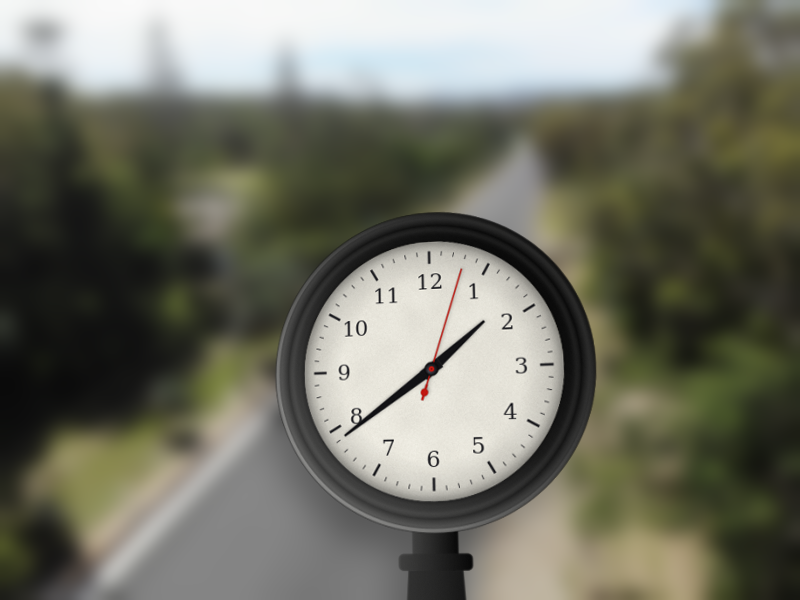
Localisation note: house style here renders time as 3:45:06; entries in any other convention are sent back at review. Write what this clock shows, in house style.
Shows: 1:39:03
